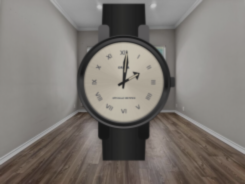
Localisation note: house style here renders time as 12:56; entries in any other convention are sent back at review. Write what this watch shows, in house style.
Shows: 2:01
